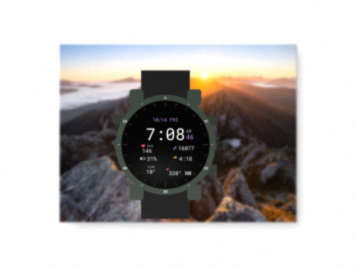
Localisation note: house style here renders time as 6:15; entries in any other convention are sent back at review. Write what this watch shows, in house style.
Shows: 7:08
